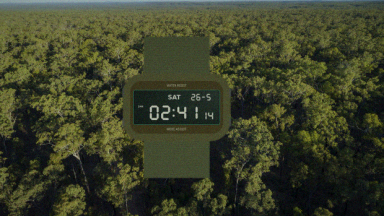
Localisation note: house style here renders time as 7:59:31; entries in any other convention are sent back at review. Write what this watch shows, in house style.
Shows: 2:41:14
